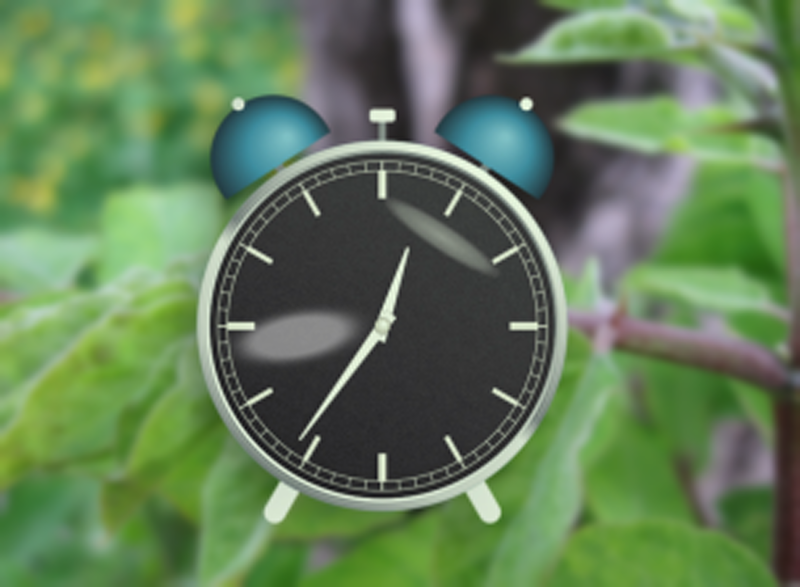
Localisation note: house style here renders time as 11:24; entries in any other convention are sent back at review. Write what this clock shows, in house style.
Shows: 12:36
